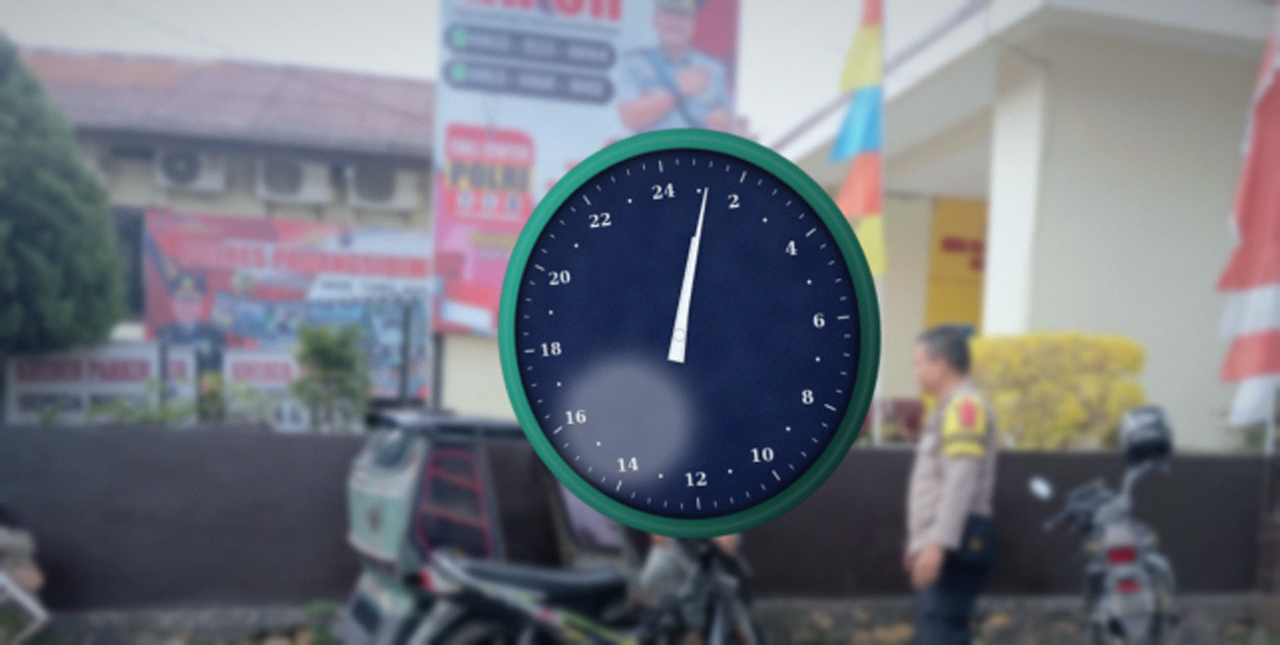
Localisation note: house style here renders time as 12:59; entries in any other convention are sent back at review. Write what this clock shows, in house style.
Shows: 1:03
